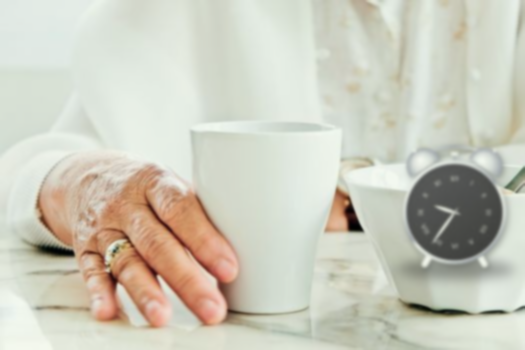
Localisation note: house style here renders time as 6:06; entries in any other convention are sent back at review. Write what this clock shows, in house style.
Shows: 9:36
